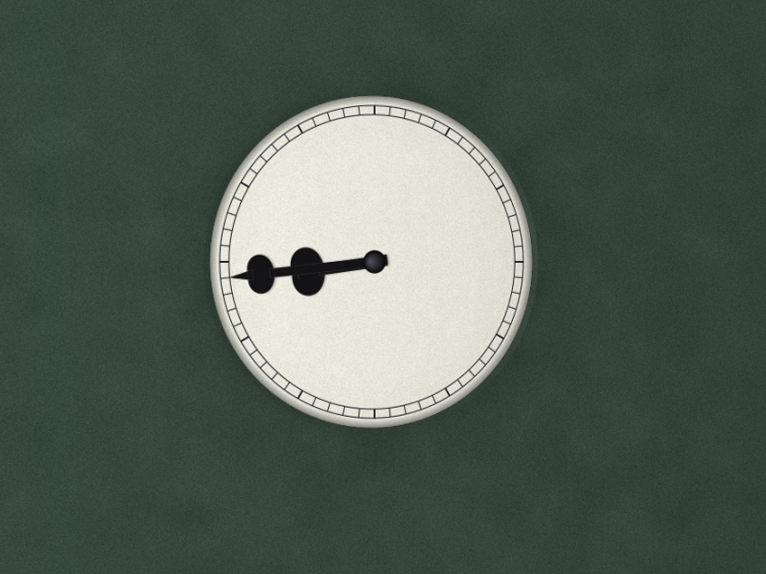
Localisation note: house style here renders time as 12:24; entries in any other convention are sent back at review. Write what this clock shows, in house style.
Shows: 8:44
